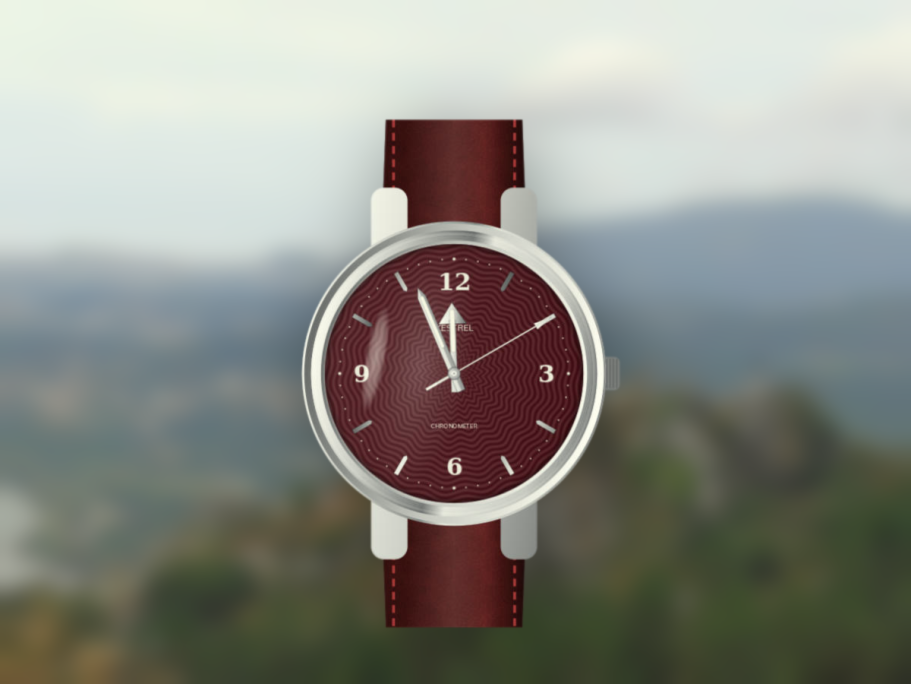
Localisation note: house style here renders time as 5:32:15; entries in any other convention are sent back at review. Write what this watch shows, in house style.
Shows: 11:56:10
